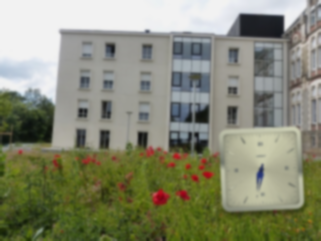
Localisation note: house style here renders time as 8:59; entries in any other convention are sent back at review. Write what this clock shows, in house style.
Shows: 6:32
